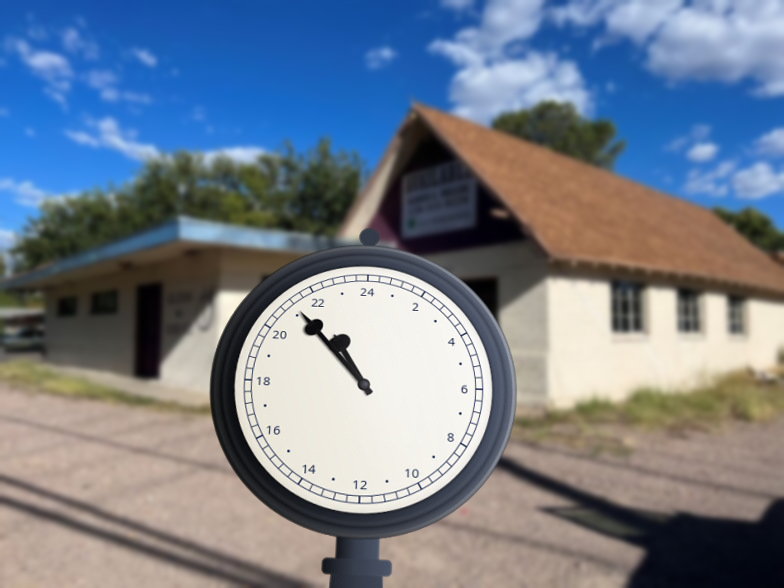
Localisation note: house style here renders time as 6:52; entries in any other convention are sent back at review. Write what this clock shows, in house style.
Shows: 21:53
